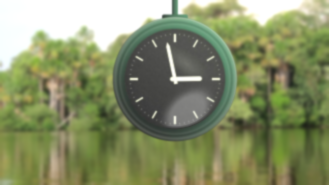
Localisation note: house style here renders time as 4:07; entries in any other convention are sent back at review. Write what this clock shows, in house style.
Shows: 2:58
